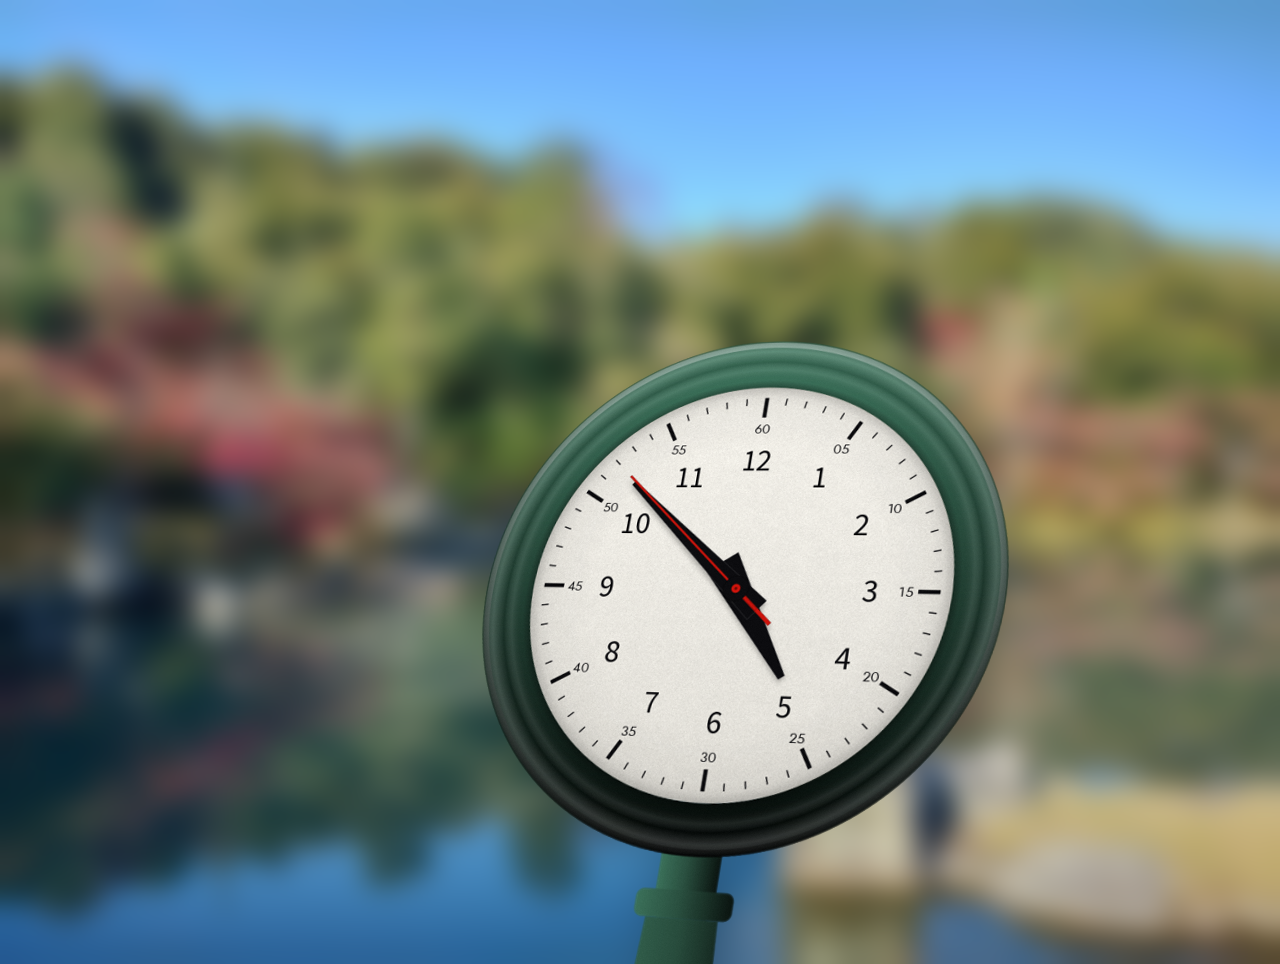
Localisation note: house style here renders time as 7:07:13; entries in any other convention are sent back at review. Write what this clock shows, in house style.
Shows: 4:51:52
